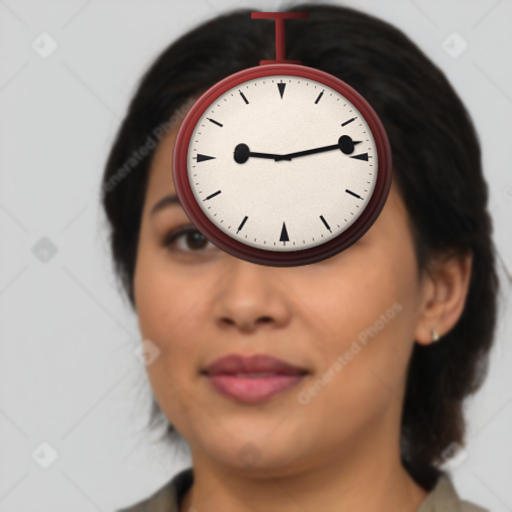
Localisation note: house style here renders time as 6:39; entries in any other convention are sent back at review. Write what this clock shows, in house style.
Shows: 9:13
